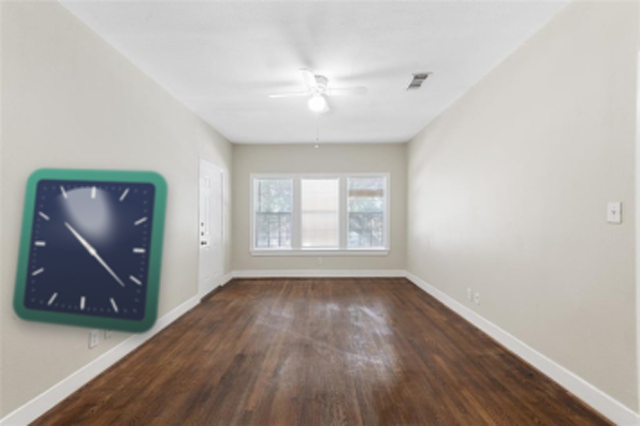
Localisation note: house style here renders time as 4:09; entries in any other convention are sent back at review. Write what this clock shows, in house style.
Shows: 10:22
